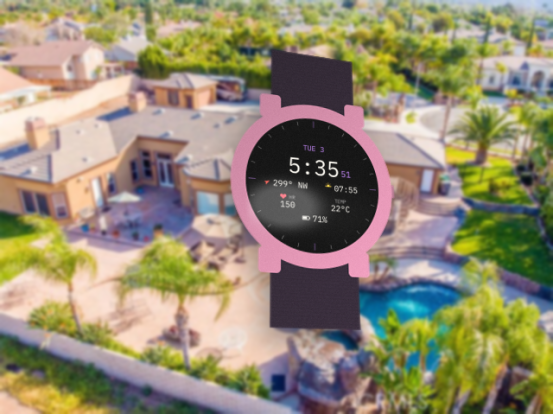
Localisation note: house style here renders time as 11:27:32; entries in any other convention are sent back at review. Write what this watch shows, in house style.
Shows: 5:35:51
